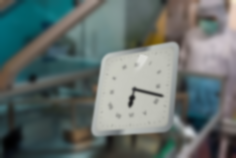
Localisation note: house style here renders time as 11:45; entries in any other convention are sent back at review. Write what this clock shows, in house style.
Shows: 6:18
